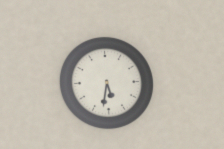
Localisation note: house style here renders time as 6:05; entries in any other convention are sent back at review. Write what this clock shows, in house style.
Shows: 5:32
